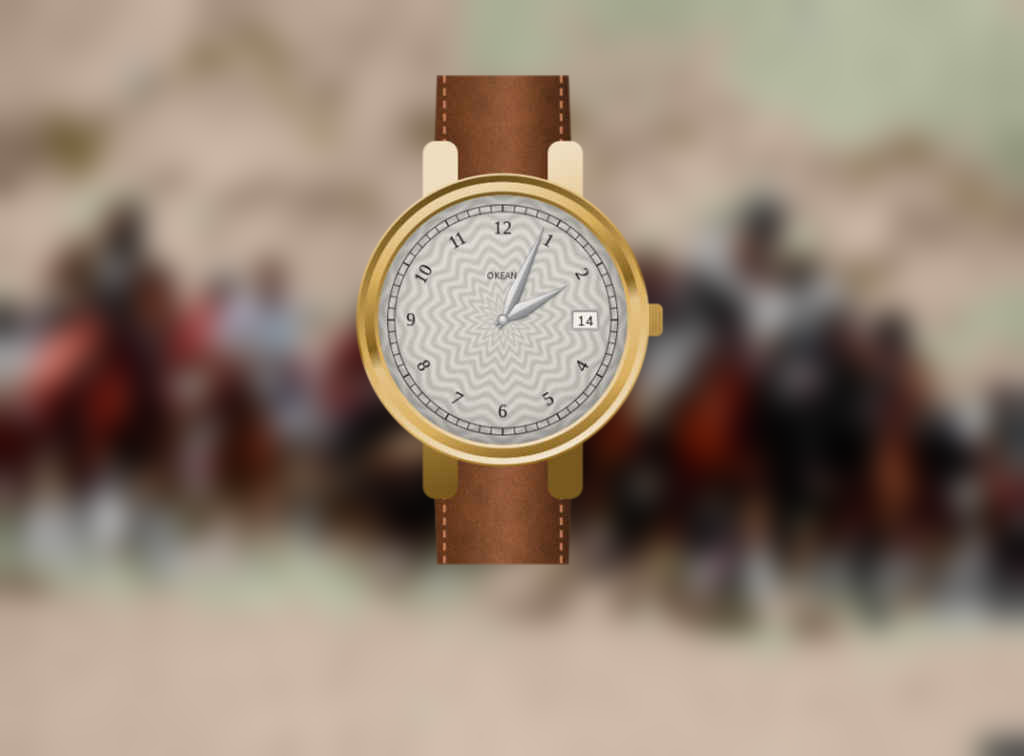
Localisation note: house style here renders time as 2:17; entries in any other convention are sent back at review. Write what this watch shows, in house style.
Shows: 2:04
